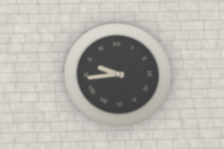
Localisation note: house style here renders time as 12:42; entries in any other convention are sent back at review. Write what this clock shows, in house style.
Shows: 9:44
